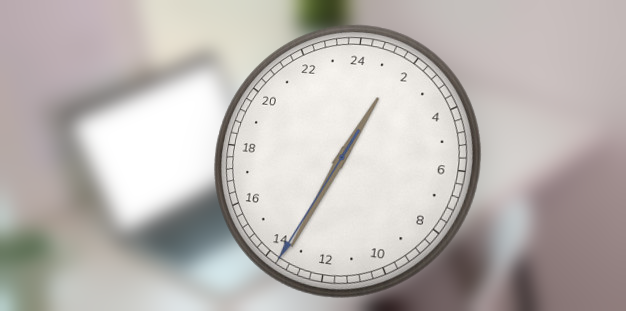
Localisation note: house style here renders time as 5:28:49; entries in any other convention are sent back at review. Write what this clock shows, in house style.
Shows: 1:33:34
